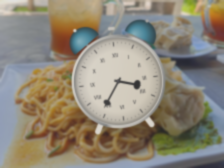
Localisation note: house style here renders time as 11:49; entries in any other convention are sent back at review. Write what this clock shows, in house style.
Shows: 3:36
